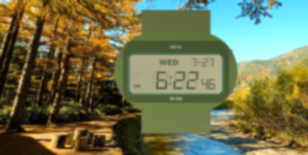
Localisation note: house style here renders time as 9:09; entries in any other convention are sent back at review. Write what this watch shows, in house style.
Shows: 6:22
